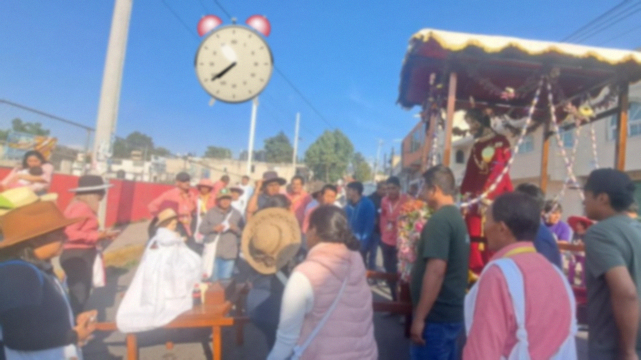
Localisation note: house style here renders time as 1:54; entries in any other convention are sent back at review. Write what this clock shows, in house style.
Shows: 7:39
